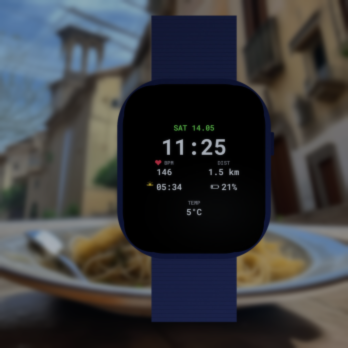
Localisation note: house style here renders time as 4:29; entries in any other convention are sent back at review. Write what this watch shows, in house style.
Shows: 11:25
